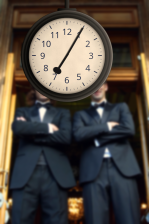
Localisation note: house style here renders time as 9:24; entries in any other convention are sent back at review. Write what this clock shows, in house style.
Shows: 7:05
